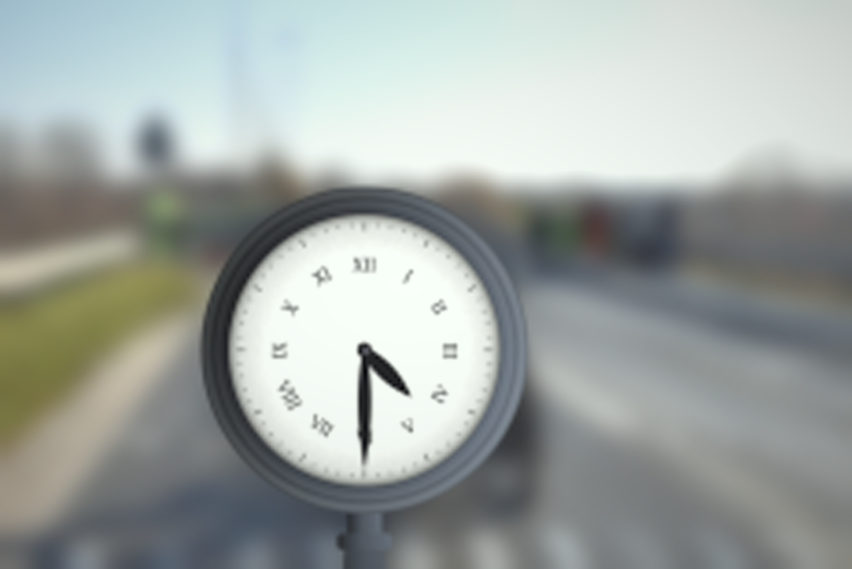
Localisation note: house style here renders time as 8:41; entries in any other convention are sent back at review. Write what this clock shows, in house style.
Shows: 4:30
